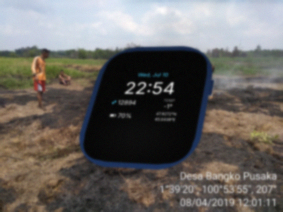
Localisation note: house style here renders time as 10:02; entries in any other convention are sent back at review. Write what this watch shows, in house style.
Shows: 22:54
